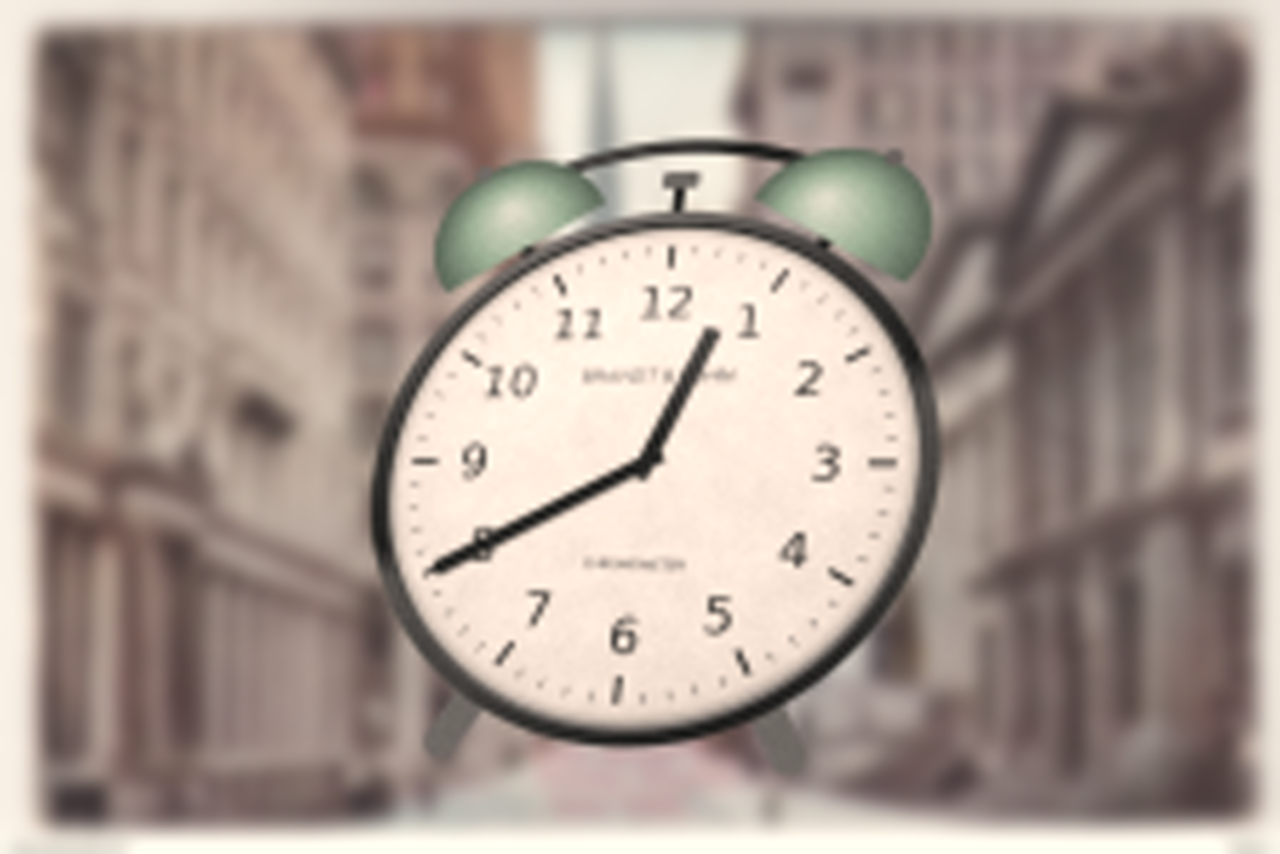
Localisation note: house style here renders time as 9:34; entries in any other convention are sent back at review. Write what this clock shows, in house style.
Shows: 12:40
